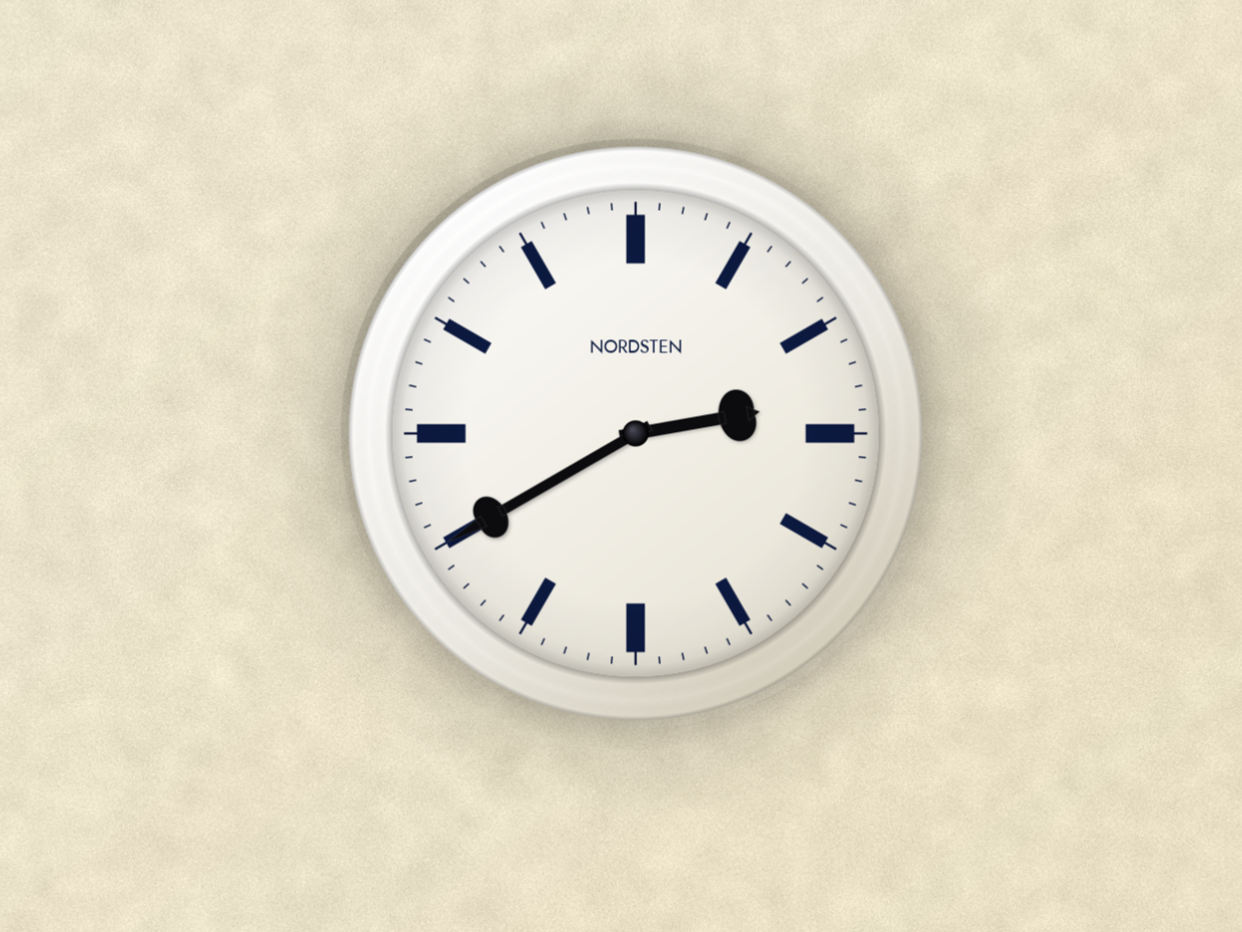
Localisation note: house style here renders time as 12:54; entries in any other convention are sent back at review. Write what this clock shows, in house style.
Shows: 2:40
